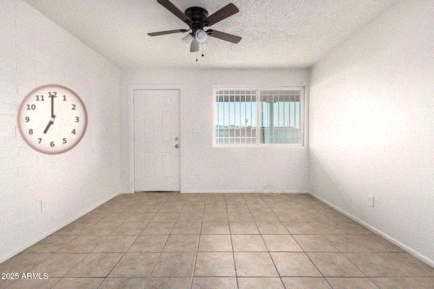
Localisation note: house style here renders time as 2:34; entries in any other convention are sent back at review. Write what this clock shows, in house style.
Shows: 7:00
